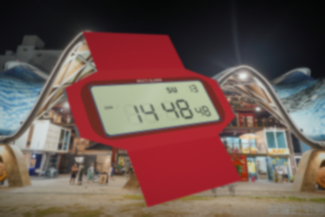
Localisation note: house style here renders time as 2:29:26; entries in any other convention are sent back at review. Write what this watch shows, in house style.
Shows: 14:48:48
